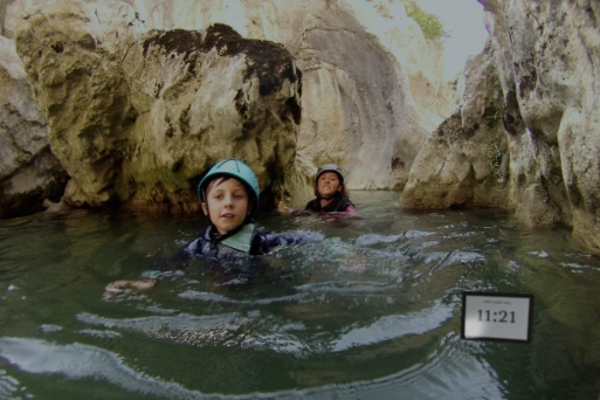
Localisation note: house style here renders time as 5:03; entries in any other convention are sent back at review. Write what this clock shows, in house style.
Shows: 11:21
